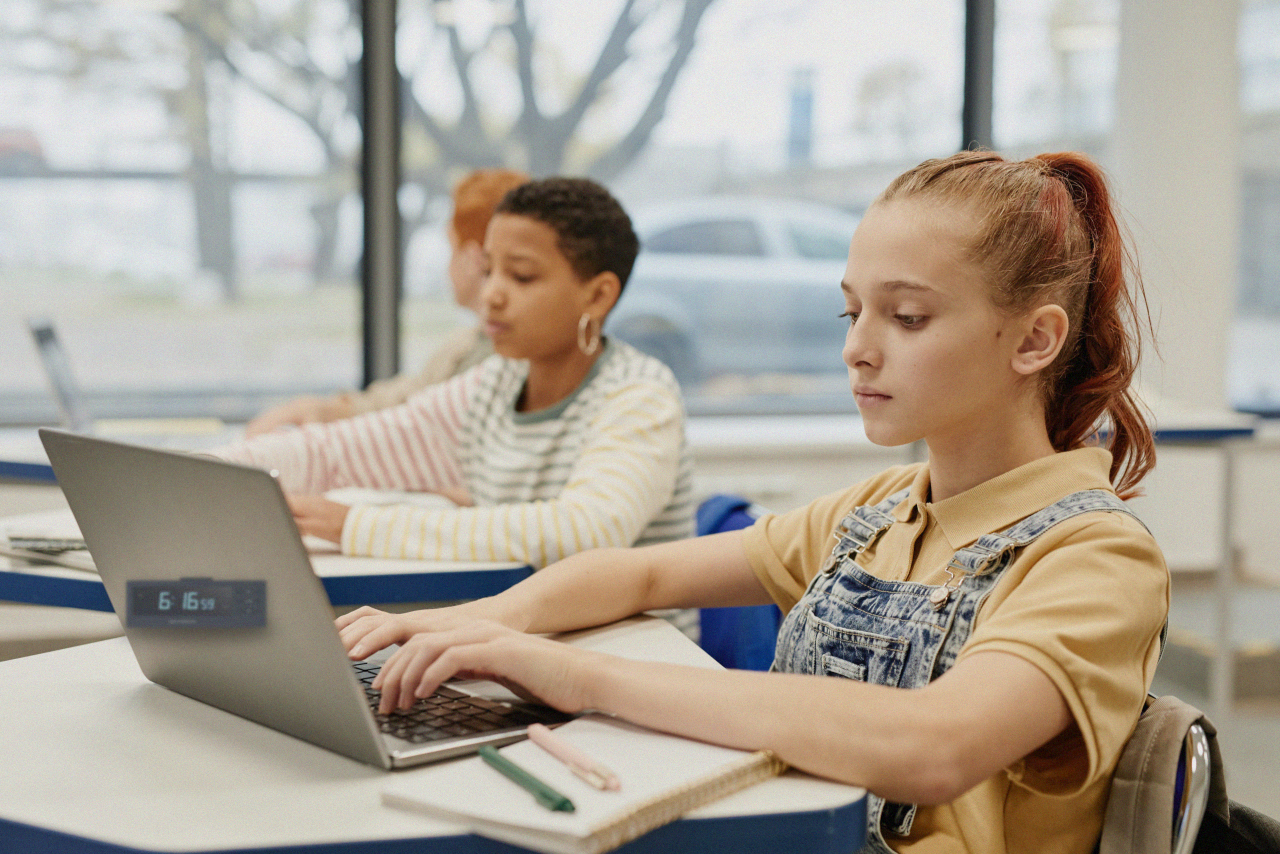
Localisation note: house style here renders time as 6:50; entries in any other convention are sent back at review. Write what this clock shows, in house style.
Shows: 6:16
